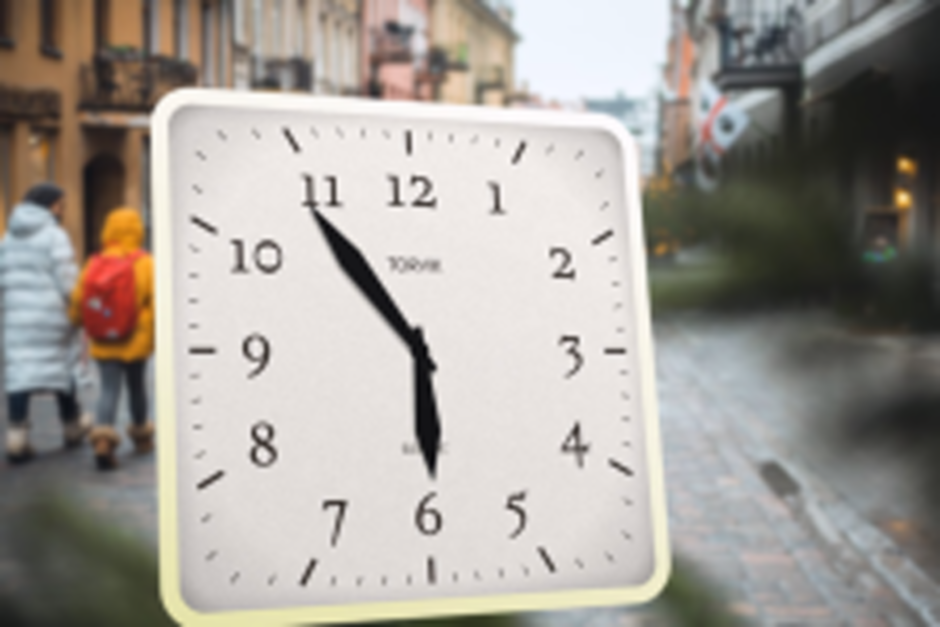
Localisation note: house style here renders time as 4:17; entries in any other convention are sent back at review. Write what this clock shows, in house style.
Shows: 5:54
